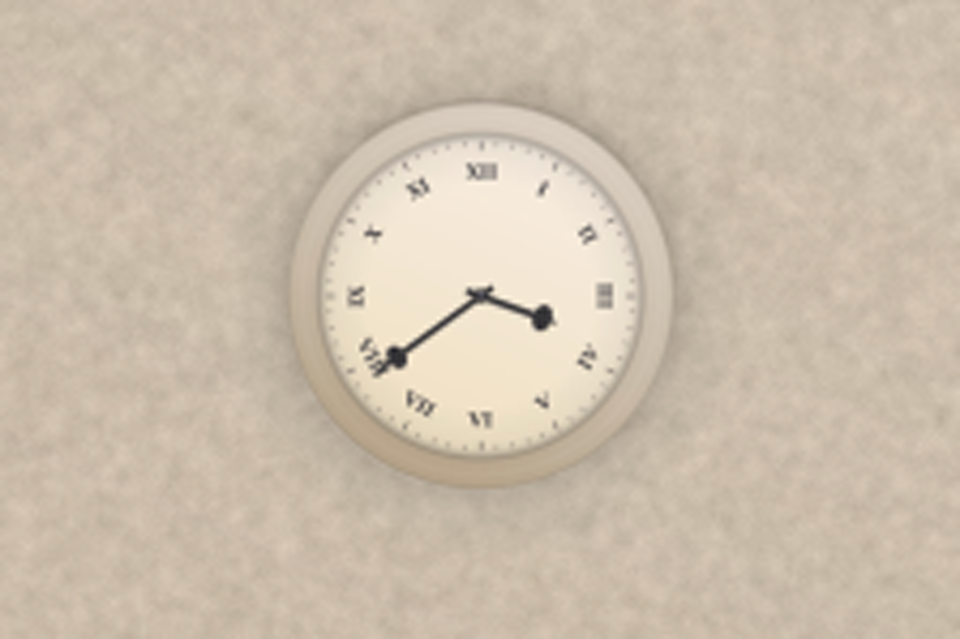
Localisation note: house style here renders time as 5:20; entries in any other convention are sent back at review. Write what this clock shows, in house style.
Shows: 3:39
